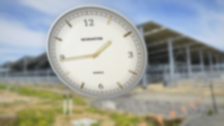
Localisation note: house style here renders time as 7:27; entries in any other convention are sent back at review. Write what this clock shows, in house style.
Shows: 1:44
